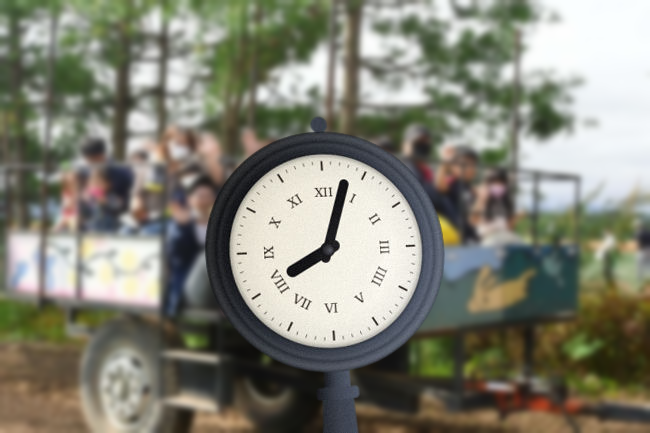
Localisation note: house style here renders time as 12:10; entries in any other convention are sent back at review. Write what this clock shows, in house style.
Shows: 8:03
